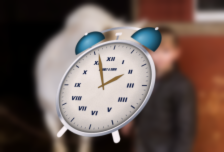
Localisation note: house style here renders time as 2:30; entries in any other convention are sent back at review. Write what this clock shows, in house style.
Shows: 1:56
